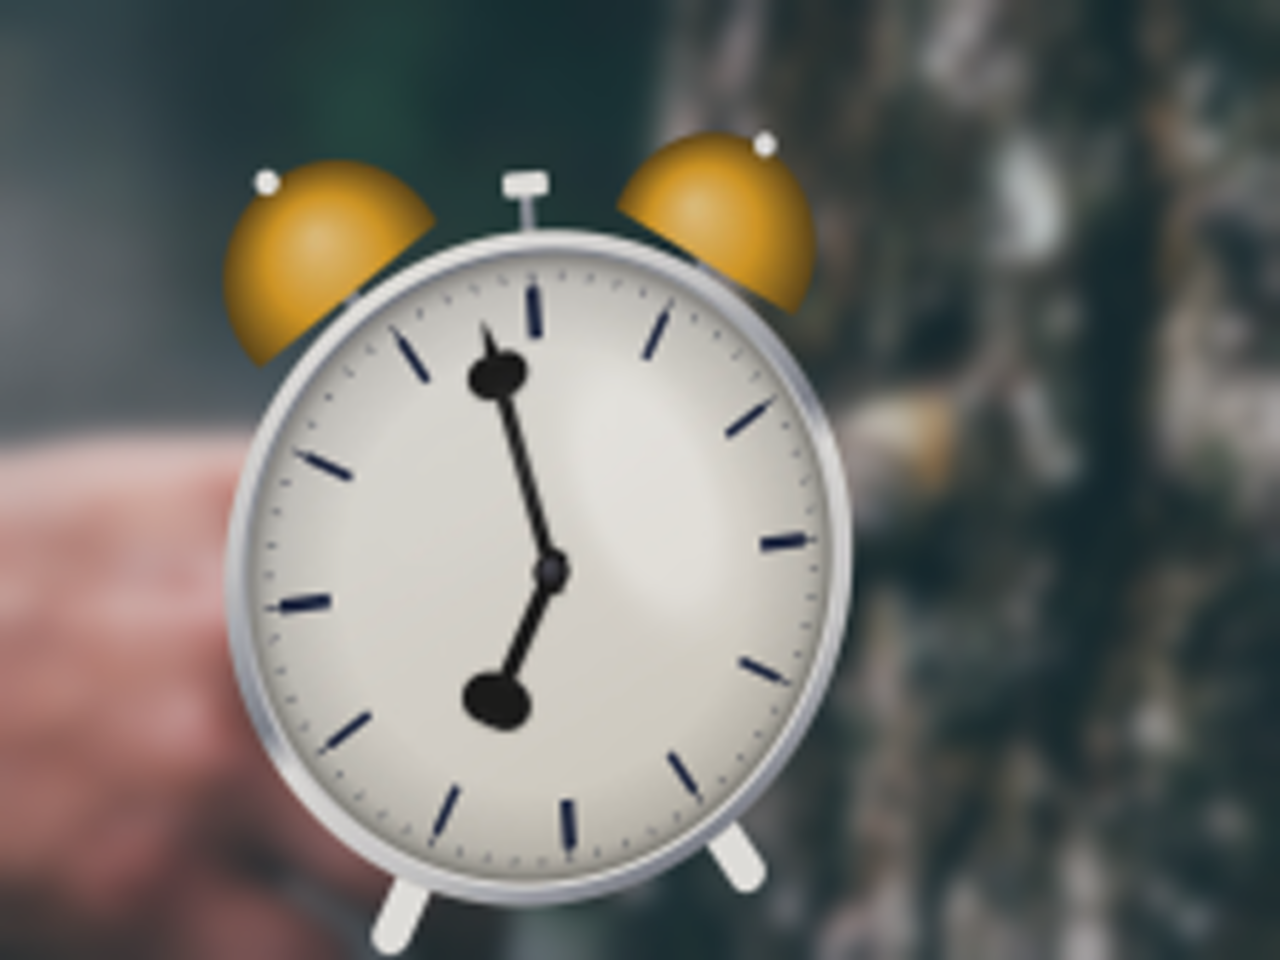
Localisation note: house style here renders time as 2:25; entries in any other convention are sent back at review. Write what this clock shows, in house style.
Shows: 6:58
